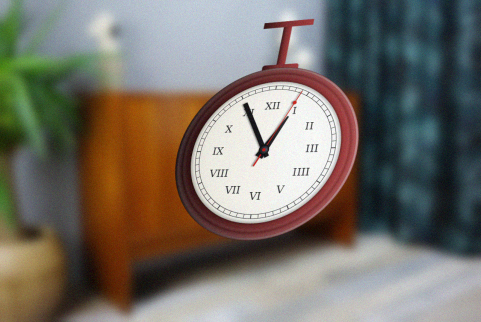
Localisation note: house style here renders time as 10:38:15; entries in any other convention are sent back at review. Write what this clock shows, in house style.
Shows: 12:55:04
